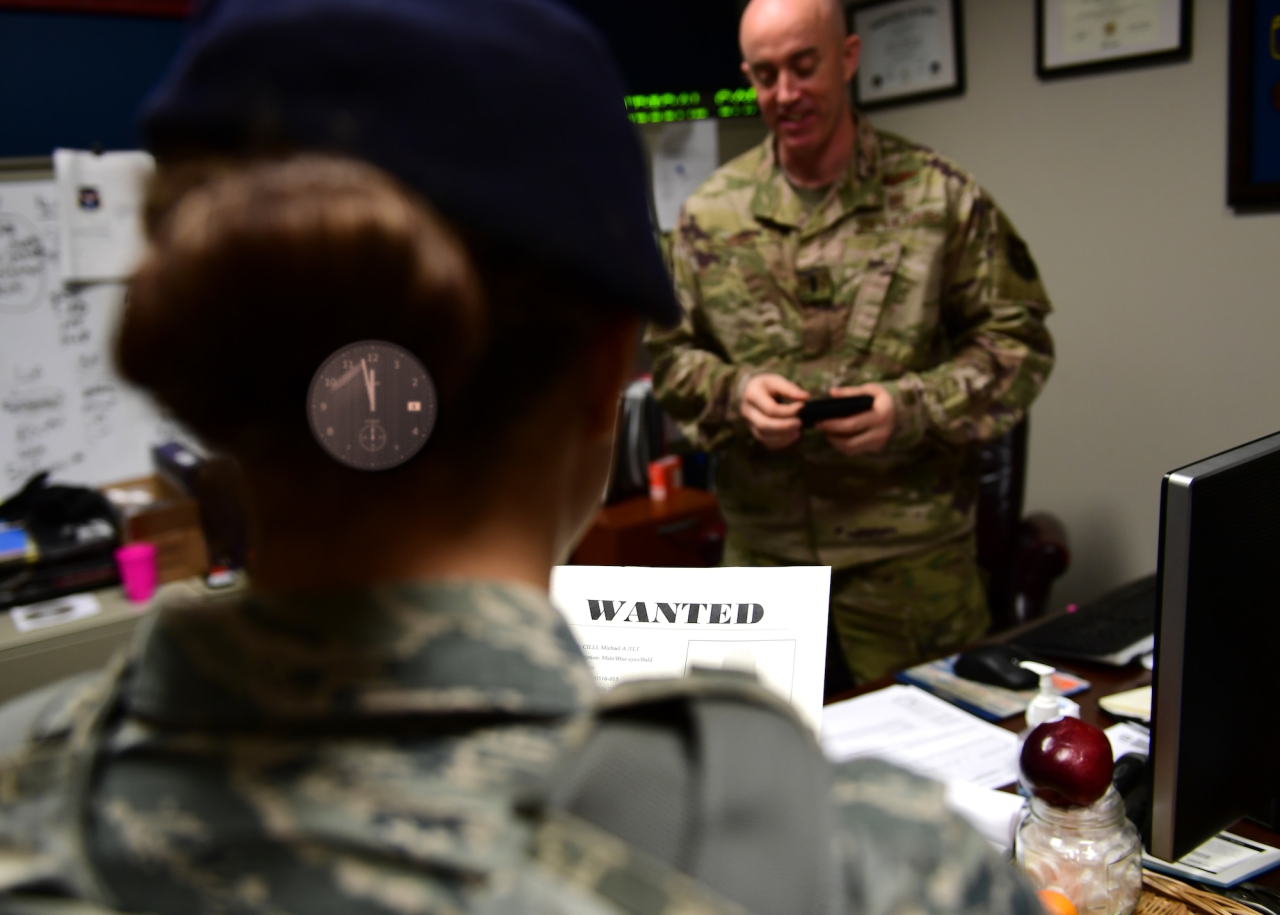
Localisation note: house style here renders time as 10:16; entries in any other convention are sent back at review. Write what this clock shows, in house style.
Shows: 11:58
